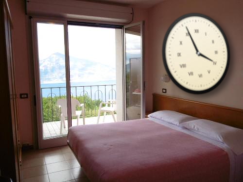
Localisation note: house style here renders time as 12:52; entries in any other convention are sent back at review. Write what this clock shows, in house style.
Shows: 3:56
